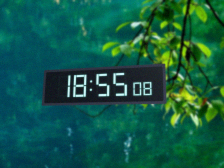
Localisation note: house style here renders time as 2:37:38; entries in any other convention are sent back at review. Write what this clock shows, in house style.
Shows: 18:55:08
